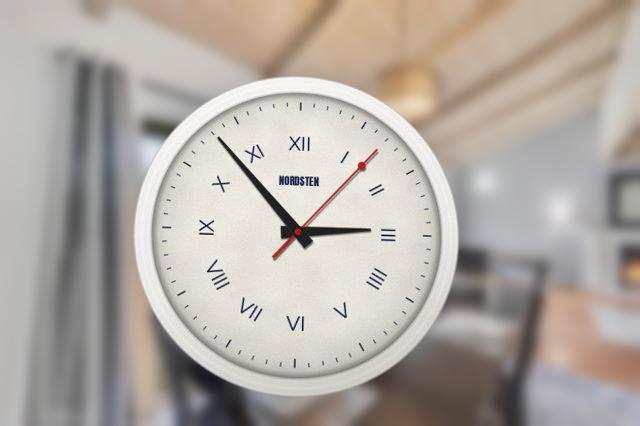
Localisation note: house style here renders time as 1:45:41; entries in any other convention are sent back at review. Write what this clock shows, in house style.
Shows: 2:53:07
